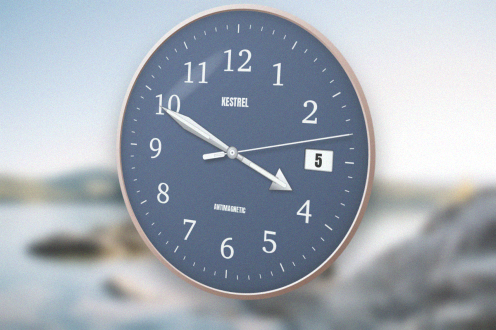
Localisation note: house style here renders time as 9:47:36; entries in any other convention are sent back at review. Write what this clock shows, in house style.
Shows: 3:49:13
